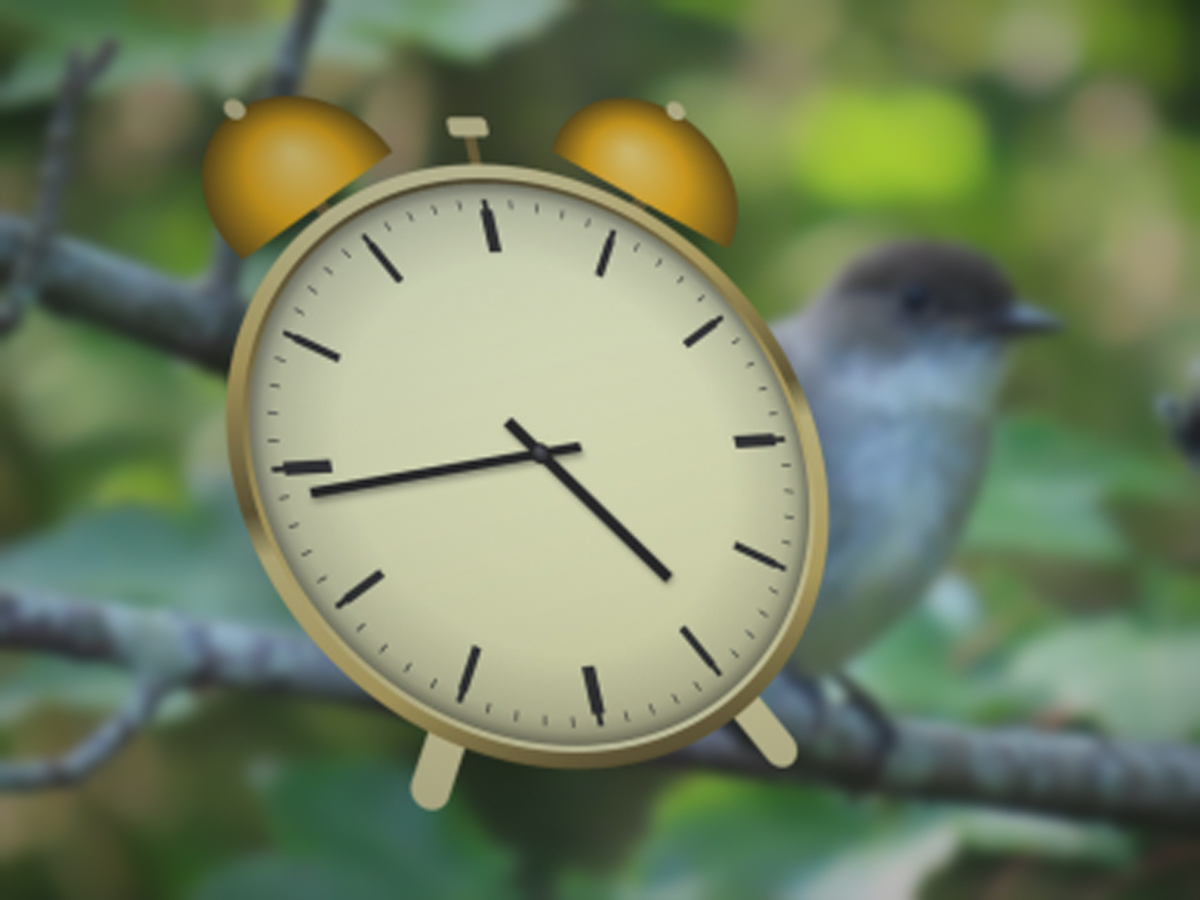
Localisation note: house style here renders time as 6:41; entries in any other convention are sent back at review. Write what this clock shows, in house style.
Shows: 4:44
